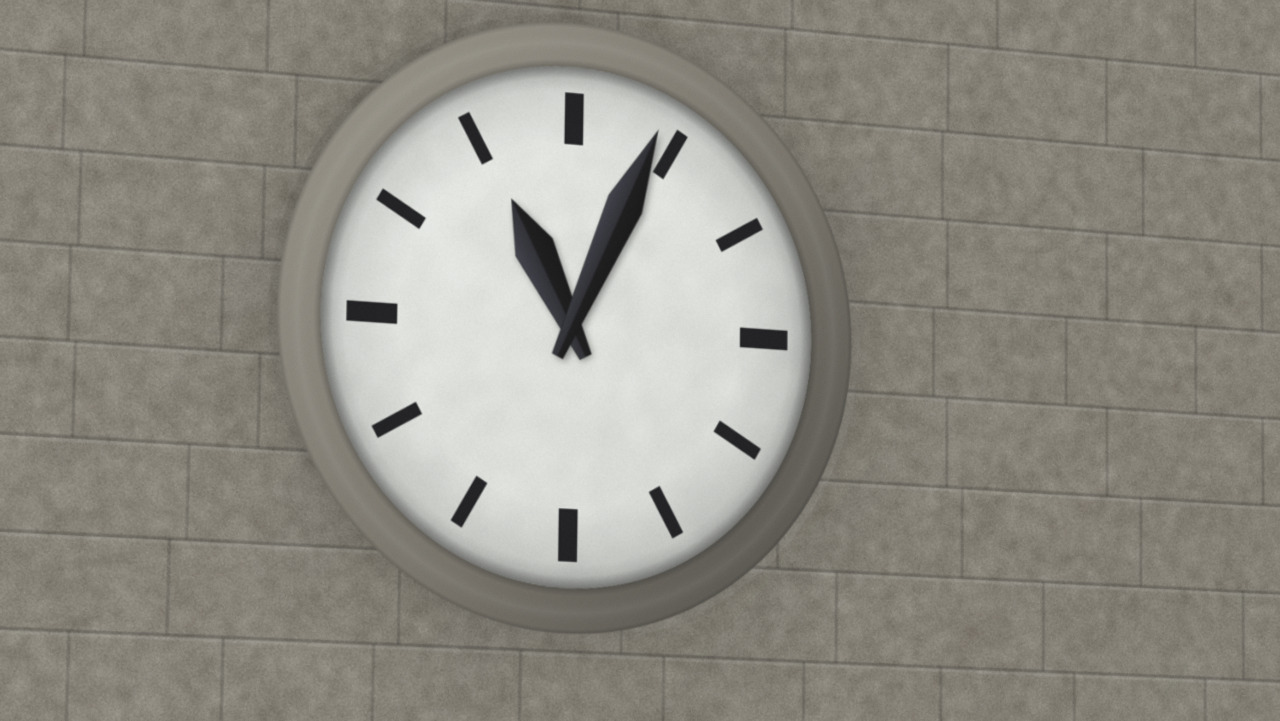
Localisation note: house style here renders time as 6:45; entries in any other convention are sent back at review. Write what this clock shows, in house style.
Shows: 11:04
